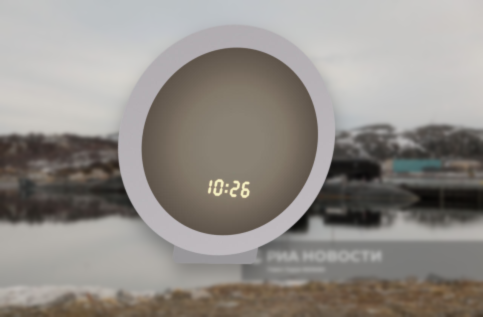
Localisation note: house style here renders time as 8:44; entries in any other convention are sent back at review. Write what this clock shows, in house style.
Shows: 10:26
